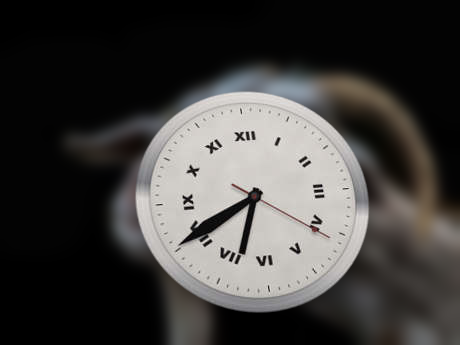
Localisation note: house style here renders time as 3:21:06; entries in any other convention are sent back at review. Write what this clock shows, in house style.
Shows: 6:40:21
